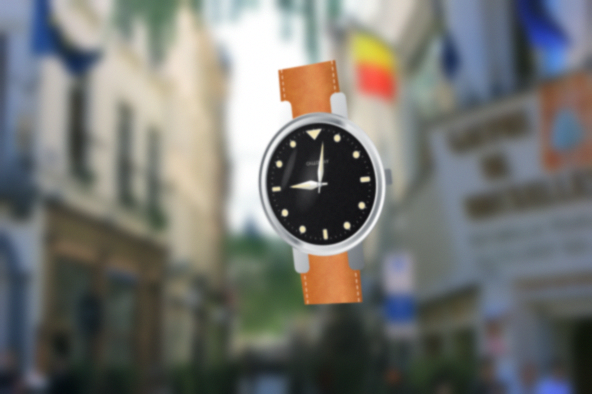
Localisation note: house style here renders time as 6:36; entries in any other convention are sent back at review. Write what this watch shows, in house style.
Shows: 9:02
